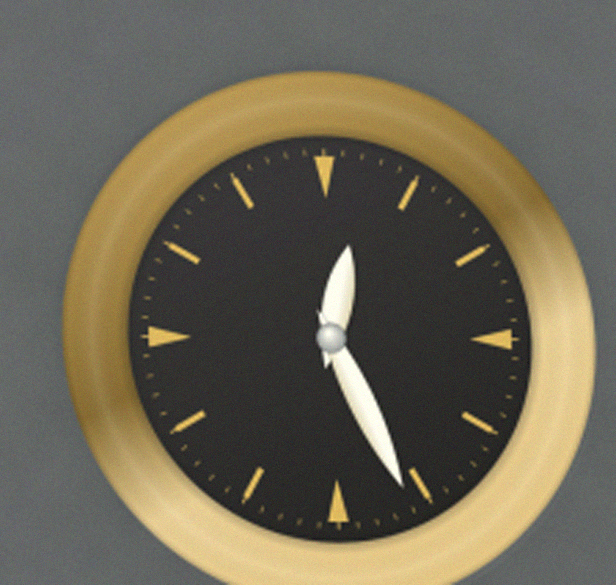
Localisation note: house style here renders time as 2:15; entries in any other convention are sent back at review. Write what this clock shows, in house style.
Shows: 12:26
